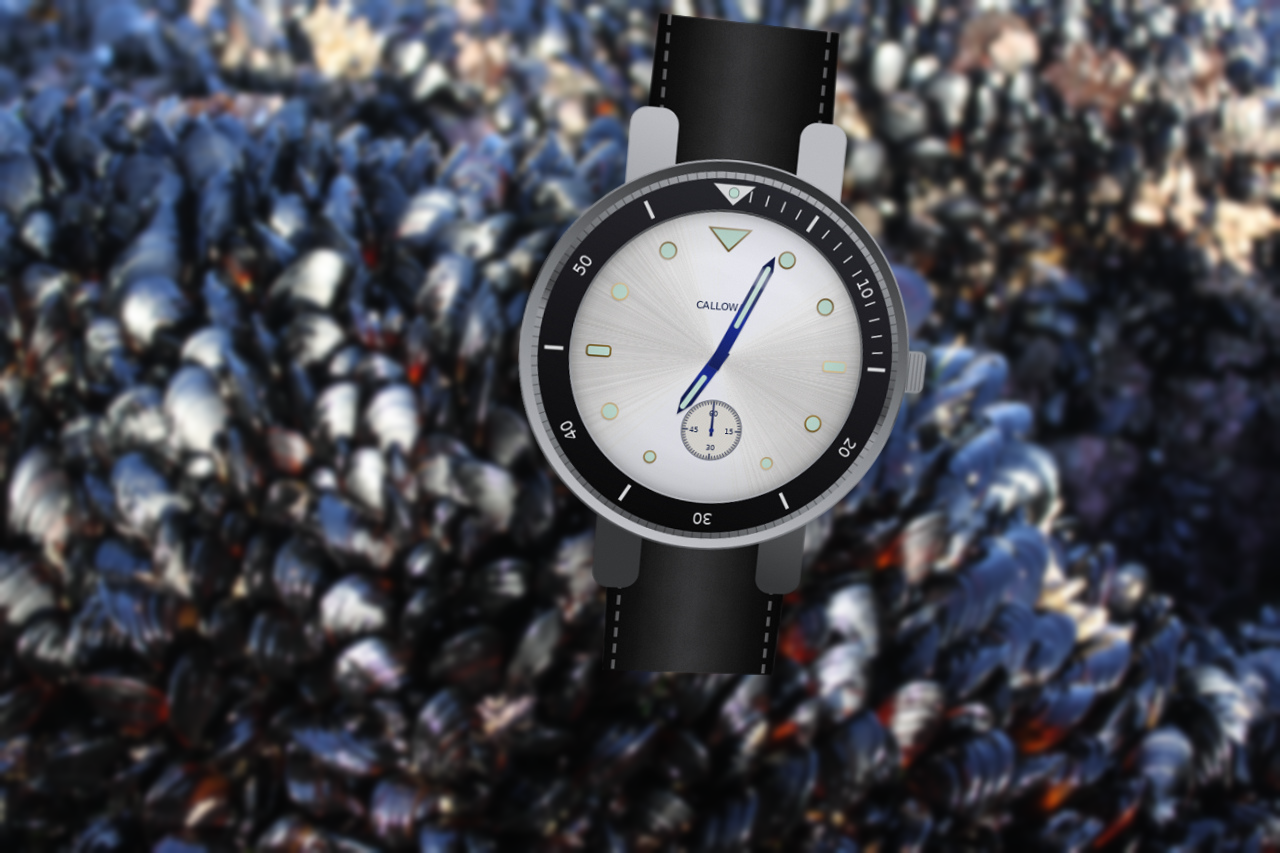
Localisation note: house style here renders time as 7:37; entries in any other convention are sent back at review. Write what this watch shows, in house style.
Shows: 7:04
